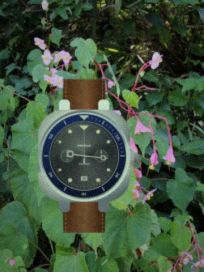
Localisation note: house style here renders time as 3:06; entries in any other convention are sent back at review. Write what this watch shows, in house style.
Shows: 9:16
